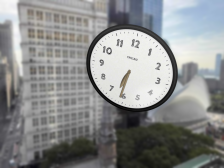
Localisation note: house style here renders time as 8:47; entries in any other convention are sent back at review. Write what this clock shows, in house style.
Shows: 6:31
